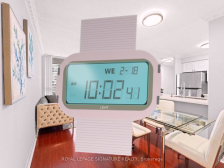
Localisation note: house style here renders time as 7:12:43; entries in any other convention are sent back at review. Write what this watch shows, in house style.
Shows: 10:02:41
